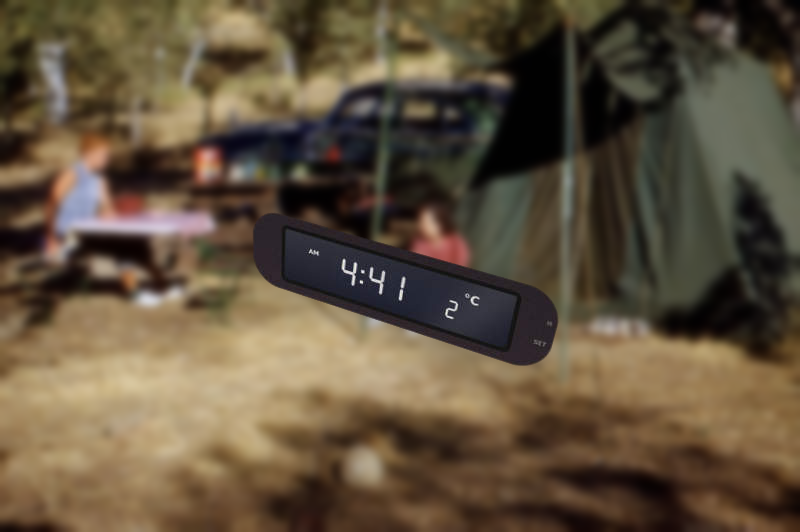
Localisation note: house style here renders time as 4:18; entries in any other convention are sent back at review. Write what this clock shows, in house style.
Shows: 4:41
